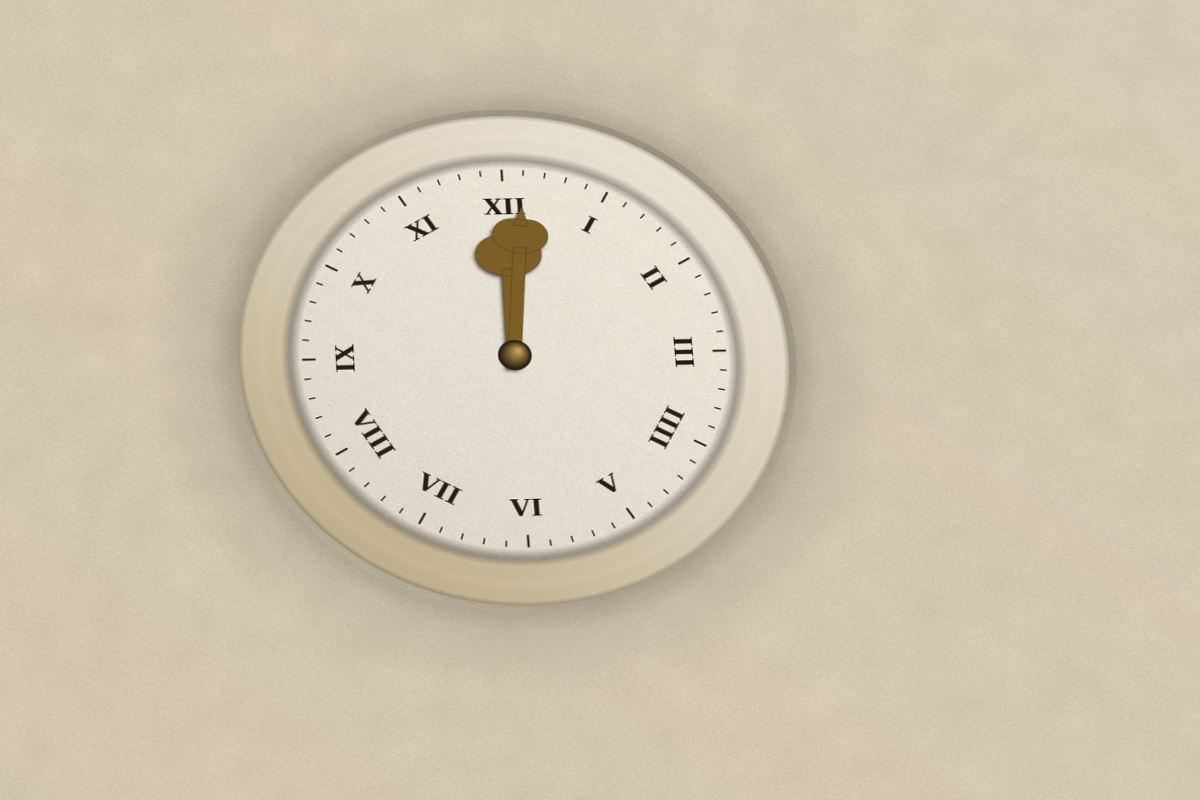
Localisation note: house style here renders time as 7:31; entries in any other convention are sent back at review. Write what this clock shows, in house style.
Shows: 12:01
